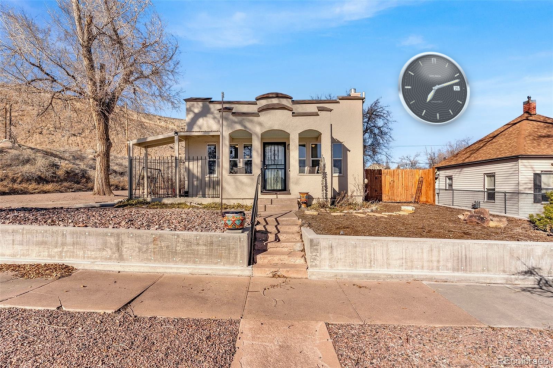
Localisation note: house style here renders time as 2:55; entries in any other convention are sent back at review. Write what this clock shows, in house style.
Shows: 7:12
